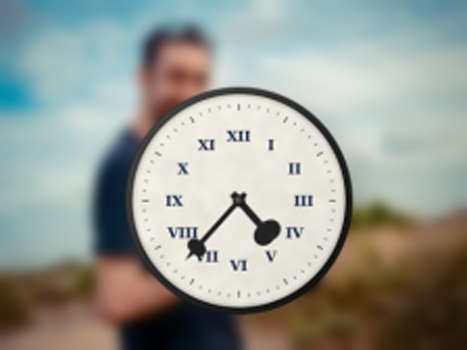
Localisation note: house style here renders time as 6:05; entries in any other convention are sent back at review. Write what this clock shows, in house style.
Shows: 4:37
